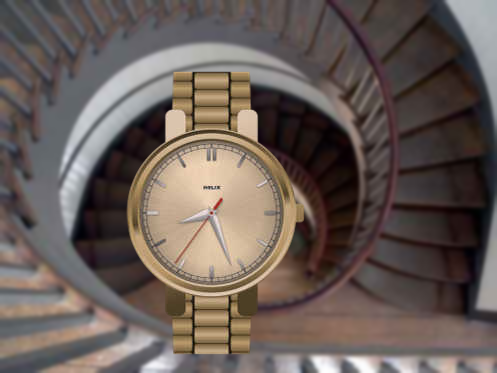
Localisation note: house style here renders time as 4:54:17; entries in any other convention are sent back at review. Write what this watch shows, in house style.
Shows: 8:26:36
